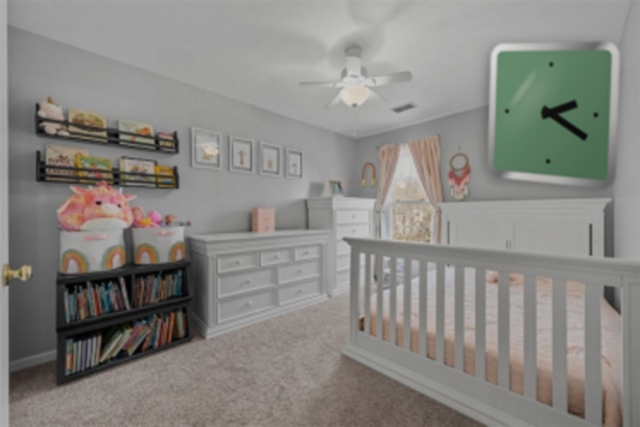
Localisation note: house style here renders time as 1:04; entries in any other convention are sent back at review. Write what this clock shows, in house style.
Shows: 2:20
